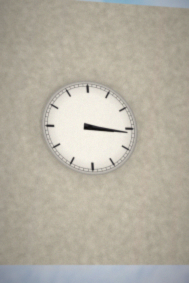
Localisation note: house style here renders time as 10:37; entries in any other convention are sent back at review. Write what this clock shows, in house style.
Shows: 3:16
